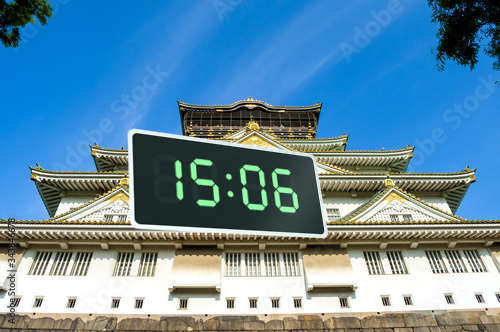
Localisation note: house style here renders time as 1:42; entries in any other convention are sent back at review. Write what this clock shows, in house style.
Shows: 15:06
